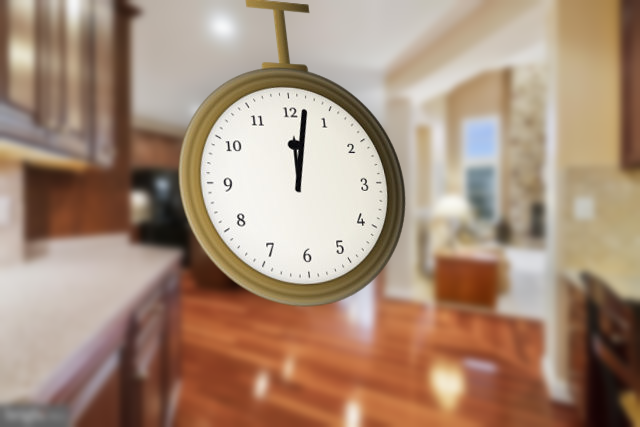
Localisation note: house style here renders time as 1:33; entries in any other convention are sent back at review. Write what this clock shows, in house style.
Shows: 12:02
